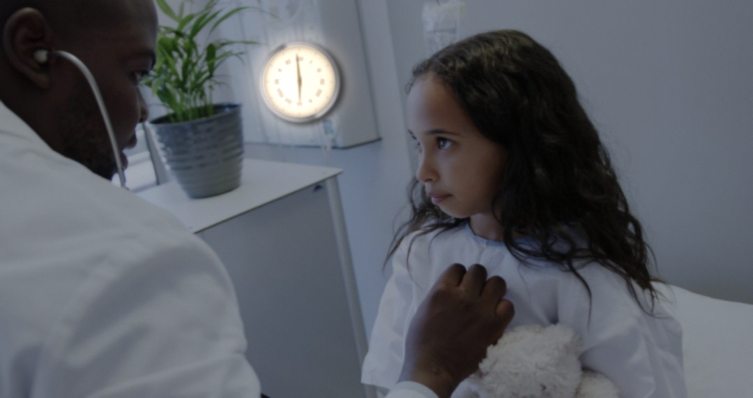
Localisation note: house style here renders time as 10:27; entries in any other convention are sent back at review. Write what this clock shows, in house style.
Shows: 5:59
